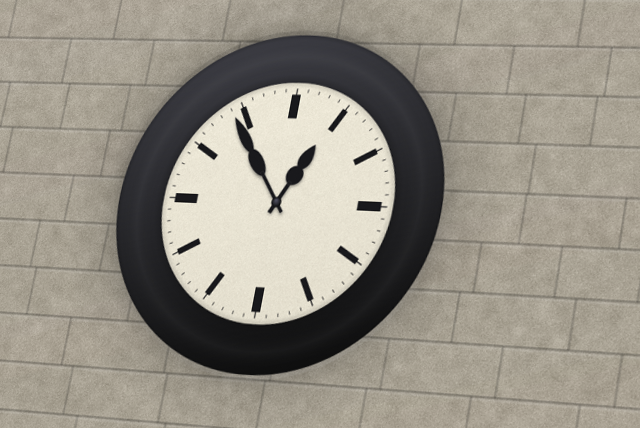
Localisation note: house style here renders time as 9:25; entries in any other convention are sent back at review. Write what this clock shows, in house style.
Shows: 12:54
